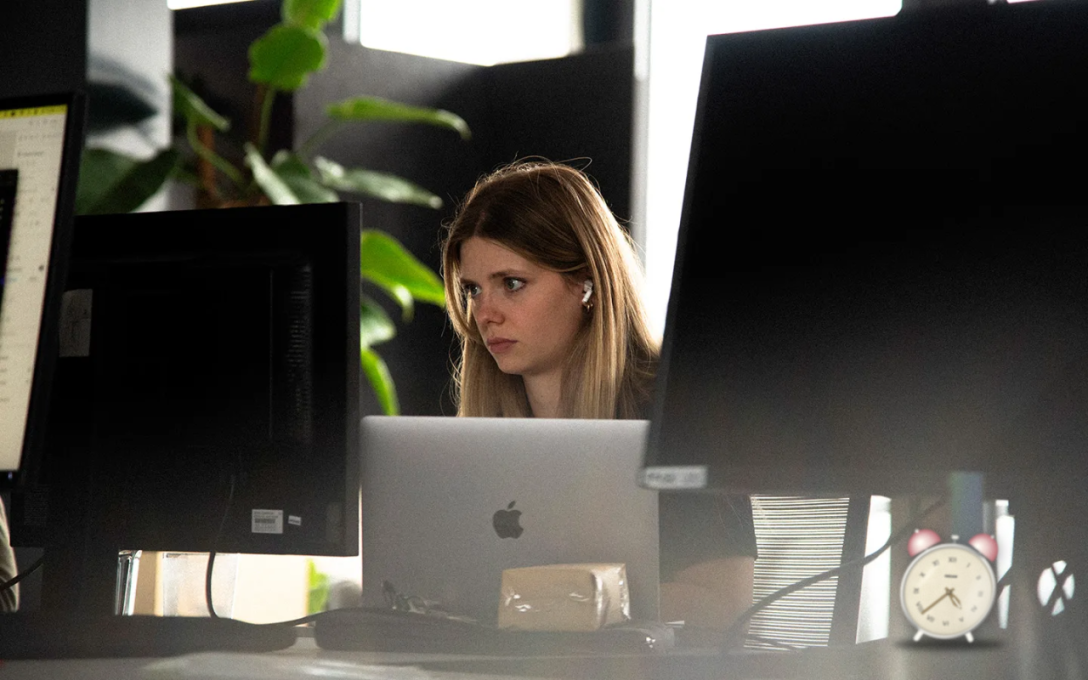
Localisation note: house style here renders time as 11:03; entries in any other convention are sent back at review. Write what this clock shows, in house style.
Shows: 4:38
